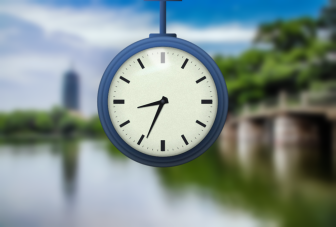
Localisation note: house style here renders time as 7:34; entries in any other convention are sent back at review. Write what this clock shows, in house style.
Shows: 8:34
